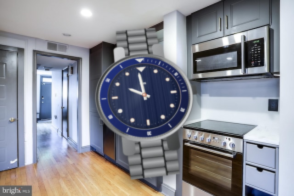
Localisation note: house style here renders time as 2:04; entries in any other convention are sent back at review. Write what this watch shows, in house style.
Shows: 9:59
